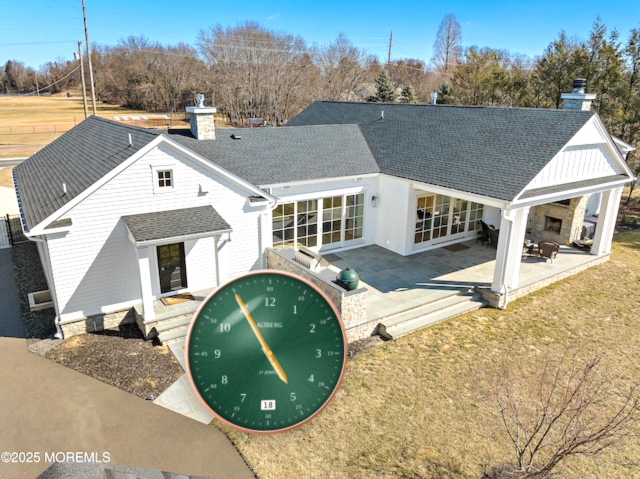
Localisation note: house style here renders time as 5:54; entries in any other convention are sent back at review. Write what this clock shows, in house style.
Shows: 4:55
